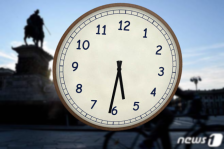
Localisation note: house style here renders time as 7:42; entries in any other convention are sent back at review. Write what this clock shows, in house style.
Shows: 5:31
